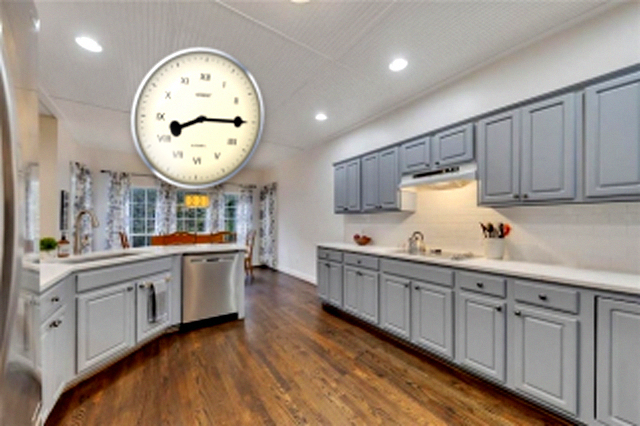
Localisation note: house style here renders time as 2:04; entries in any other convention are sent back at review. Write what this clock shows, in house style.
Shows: 8:15
